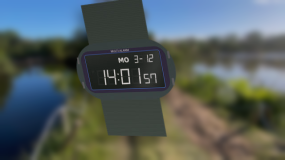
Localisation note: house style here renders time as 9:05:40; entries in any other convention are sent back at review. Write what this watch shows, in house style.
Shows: 14:01:57
